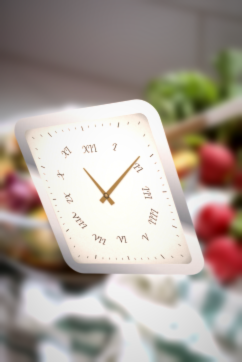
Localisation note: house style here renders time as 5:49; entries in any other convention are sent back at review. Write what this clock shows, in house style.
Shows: 11:09
